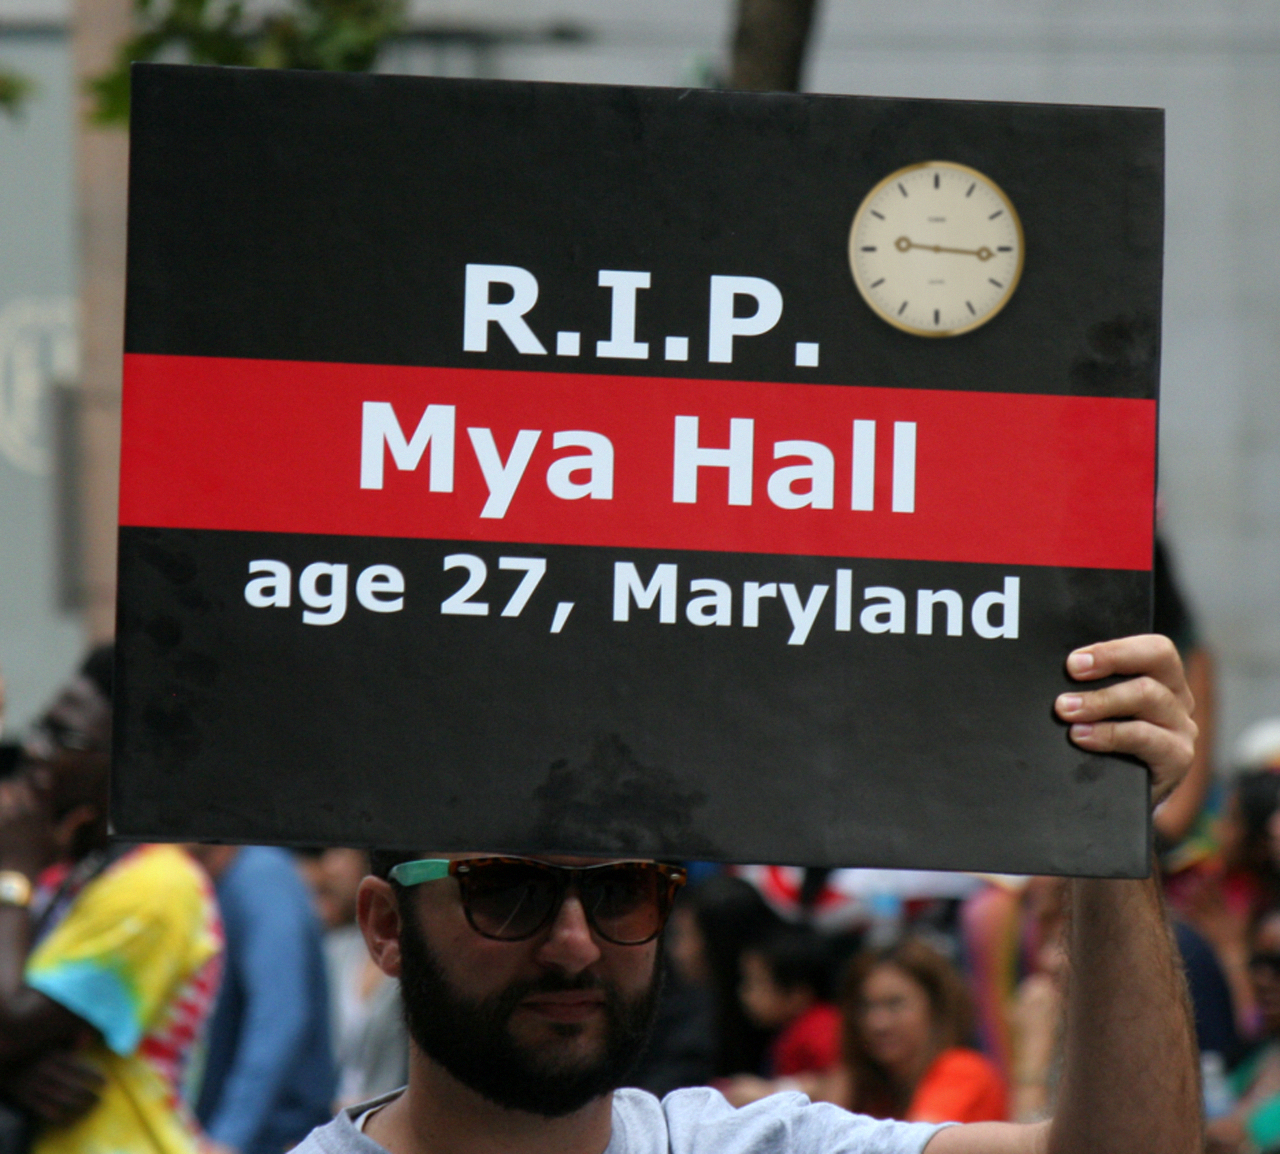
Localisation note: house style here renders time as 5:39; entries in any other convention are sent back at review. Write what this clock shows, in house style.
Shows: 9:16
